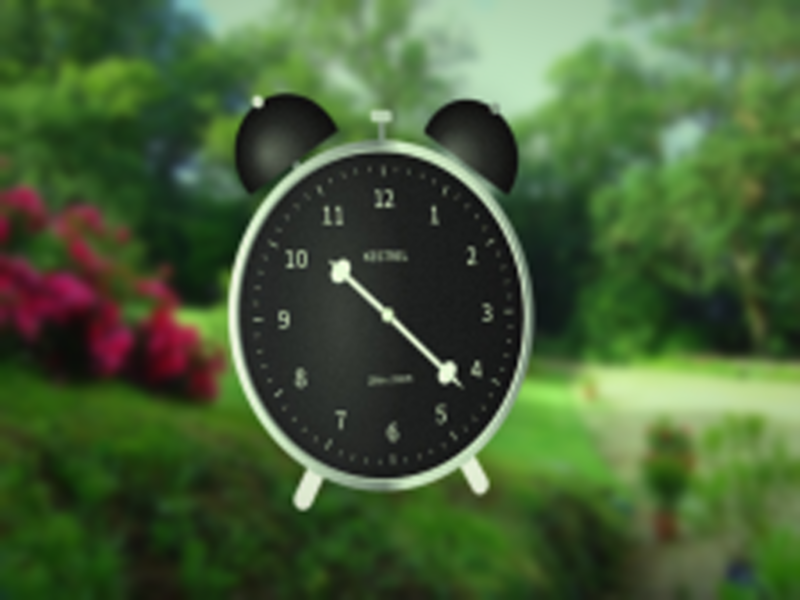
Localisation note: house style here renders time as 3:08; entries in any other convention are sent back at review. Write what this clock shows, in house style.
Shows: 10:22
